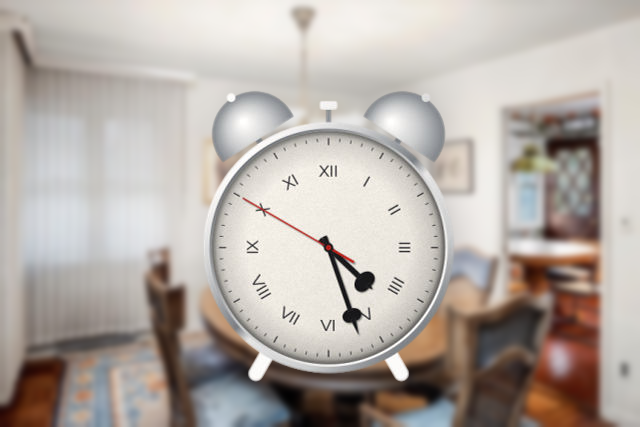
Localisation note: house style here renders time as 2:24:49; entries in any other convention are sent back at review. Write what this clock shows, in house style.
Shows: 4:26:50
